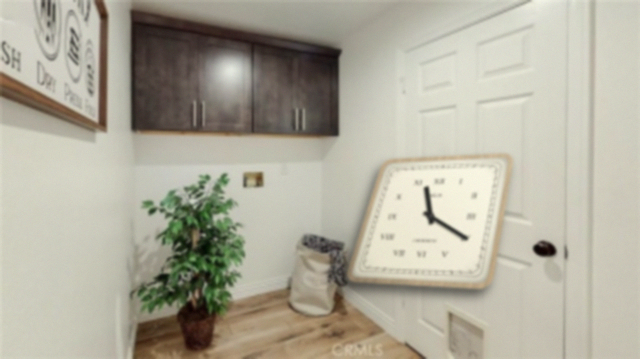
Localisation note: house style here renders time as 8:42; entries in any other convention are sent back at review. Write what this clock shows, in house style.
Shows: 11:20
